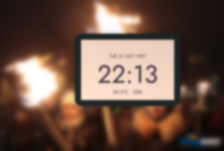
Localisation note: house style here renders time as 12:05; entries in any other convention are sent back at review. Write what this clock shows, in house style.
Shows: 22:13
